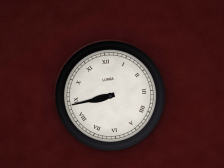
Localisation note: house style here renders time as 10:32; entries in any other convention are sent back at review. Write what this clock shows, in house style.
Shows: 8:44
